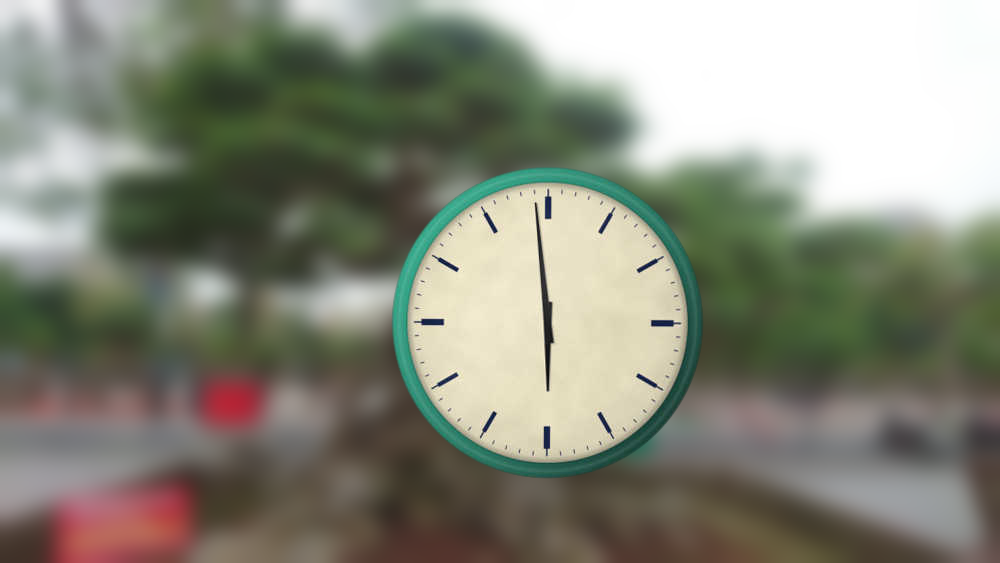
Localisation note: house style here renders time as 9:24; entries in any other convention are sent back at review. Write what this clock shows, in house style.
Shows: 5:59
